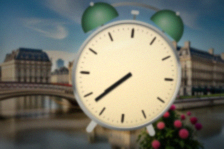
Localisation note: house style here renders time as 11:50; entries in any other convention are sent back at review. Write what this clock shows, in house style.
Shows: 7:38
